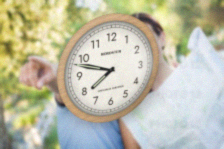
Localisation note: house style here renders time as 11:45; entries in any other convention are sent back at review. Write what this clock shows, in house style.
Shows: 7:48
